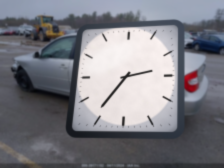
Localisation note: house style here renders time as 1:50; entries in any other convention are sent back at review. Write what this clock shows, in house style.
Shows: 2:36
